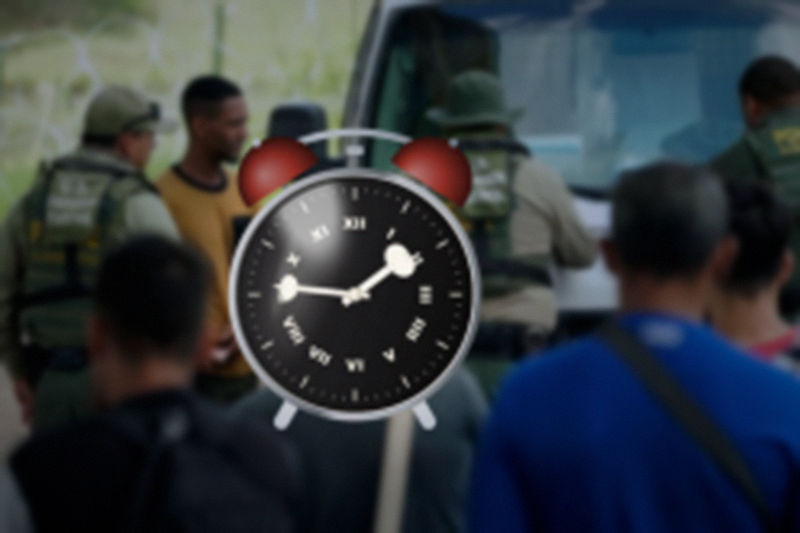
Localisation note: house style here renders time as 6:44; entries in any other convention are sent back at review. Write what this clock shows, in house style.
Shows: 1:46
